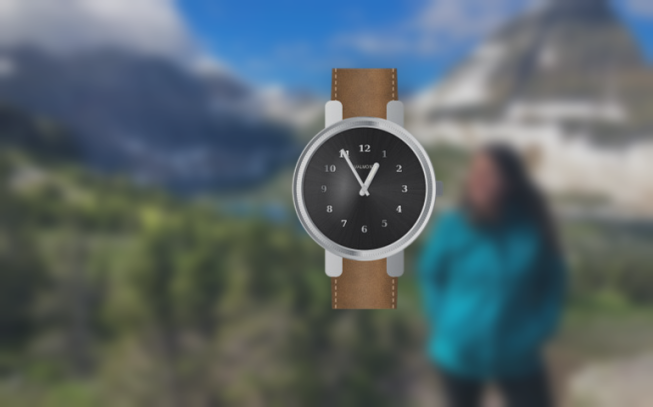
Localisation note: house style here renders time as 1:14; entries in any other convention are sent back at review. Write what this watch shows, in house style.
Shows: 12:55
